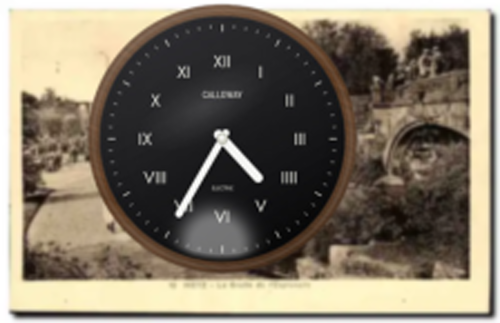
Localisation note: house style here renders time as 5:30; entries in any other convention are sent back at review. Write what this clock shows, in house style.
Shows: 4:35
